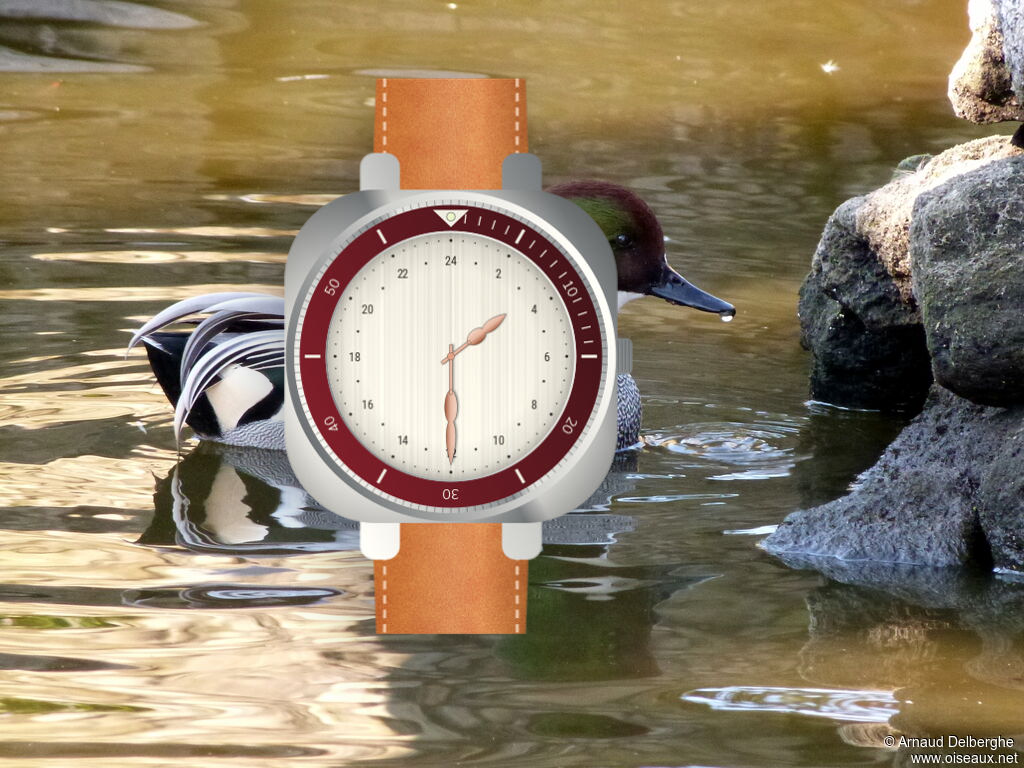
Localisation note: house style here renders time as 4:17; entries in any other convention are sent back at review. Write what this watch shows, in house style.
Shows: 3:30
